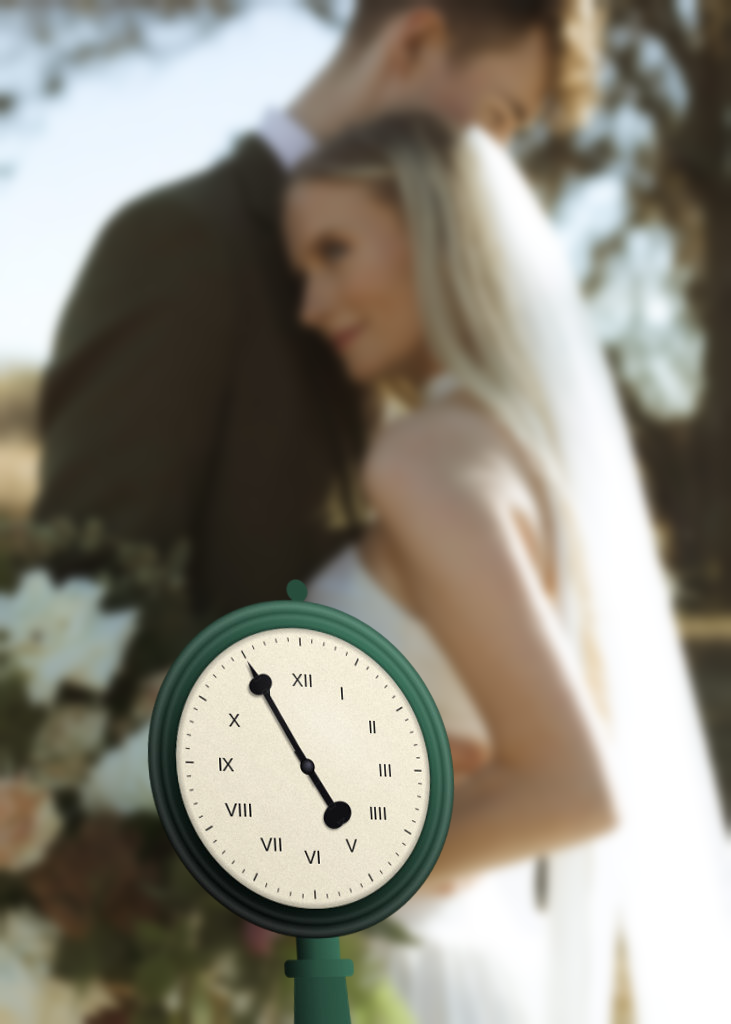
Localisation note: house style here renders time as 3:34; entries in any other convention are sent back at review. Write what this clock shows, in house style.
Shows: 4:55
